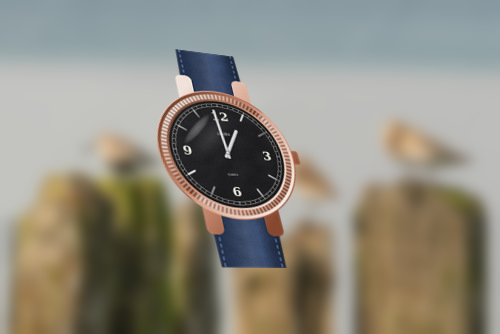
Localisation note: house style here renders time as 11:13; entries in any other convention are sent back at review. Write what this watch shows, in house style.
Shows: 12:59
